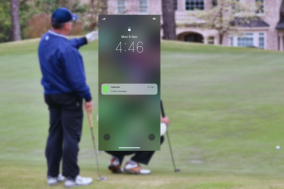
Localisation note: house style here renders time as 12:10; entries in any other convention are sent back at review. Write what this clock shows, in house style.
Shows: 4:46
